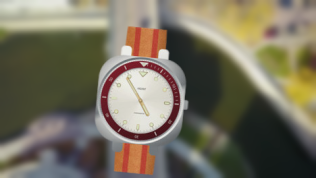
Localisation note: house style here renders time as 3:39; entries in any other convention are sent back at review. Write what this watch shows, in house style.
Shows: 4:54
